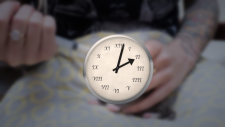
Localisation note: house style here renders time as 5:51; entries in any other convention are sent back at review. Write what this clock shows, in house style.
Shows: 2:02
